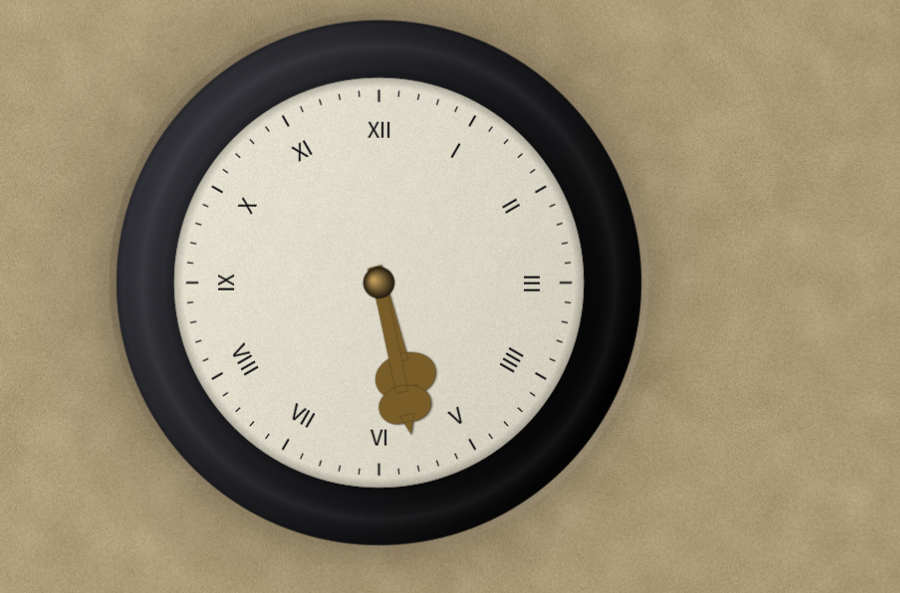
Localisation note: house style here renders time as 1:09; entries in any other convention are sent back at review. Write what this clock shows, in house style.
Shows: 5:28
